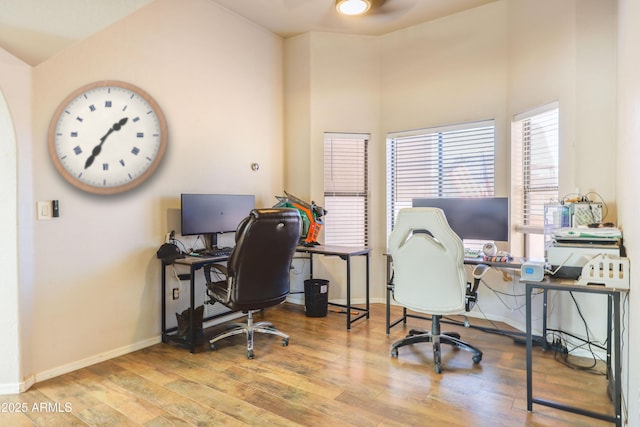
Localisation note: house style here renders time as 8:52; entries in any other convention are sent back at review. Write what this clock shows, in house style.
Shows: 1:35
